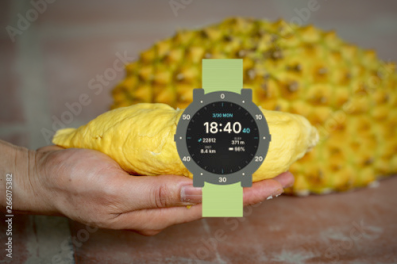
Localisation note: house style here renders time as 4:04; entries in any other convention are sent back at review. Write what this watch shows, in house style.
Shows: 18:40
